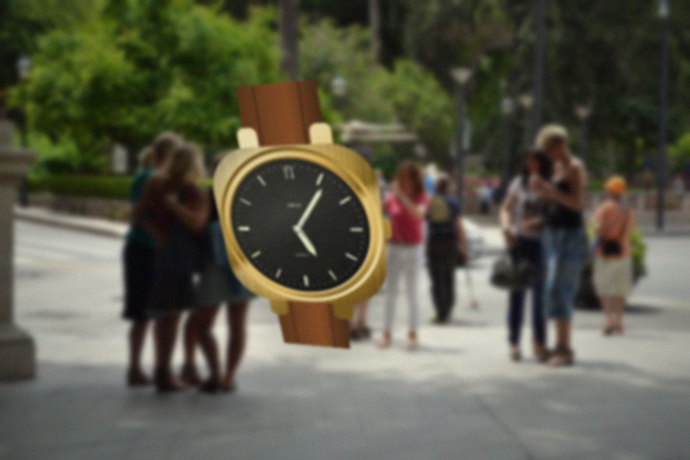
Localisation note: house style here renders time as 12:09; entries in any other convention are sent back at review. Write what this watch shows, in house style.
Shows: 5:06
